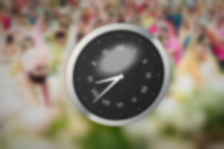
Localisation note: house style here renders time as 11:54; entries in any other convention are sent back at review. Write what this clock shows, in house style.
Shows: 8:38
